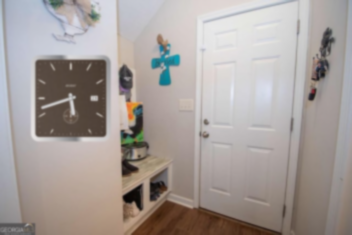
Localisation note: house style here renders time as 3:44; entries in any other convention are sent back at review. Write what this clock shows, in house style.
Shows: 5:42
